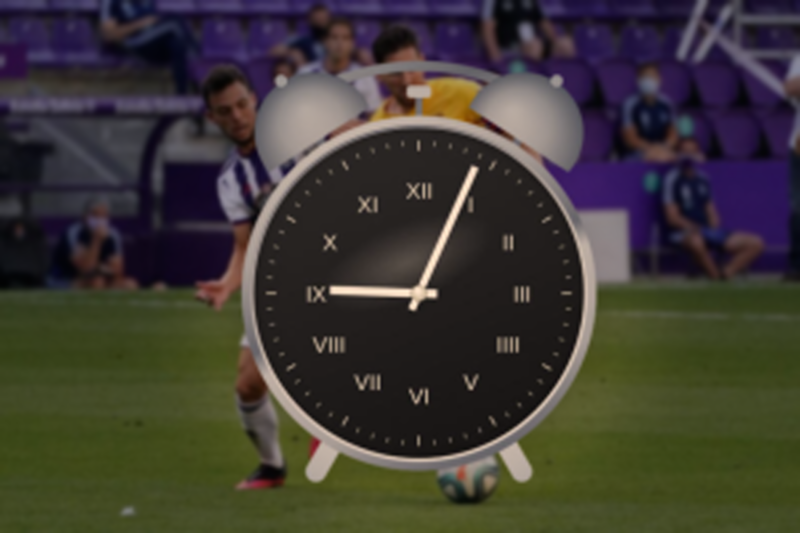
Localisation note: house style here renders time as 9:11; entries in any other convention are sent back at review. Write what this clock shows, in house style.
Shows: 9:04
